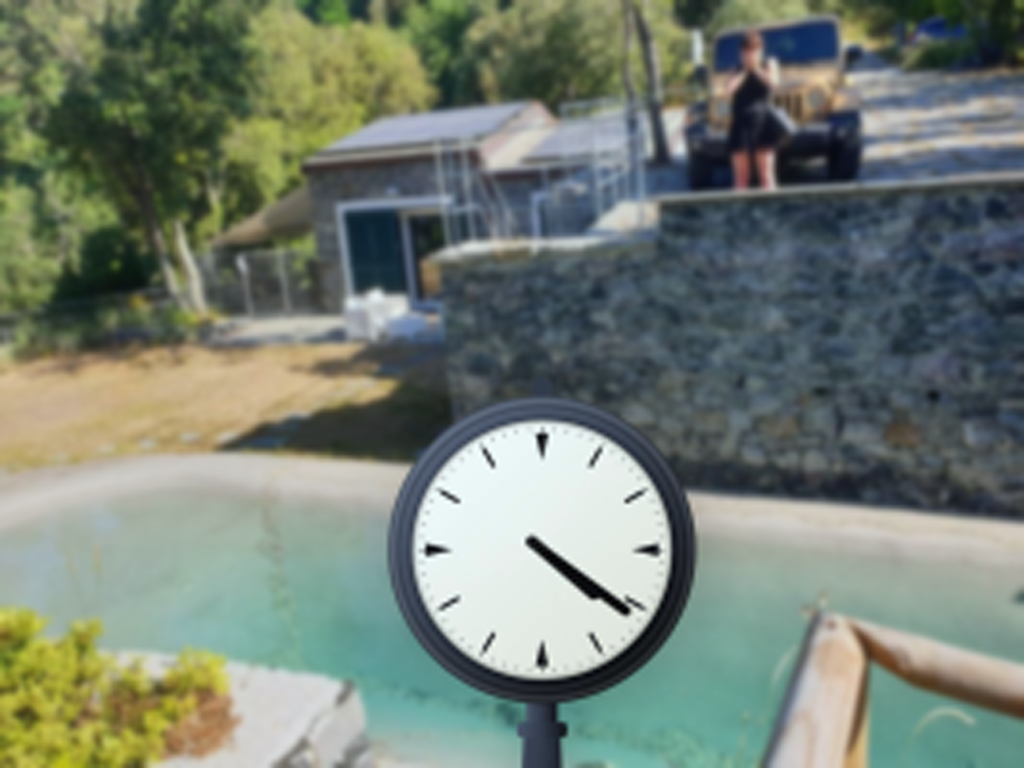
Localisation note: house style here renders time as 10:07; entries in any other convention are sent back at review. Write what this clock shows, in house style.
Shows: 4:21
